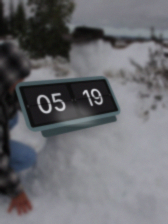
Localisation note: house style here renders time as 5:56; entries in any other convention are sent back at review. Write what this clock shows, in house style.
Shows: 5:19
